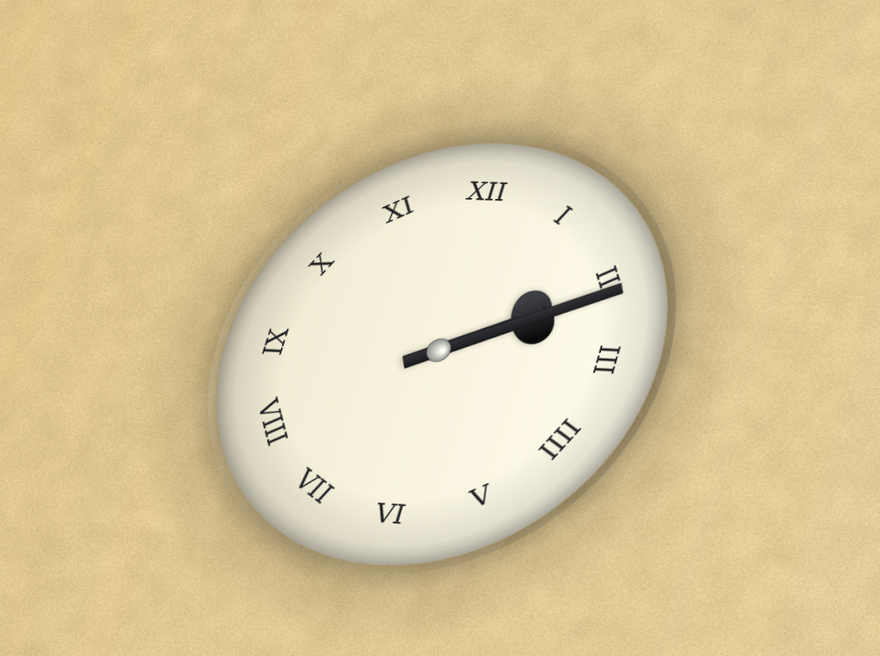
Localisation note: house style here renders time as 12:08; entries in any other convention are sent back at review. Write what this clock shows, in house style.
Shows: 2:11
